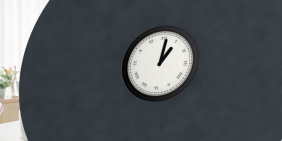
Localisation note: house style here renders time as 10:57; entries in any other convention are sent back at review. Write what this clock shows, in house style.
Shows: 1:01
